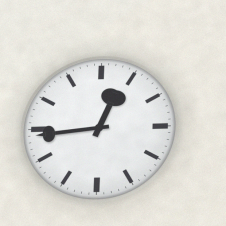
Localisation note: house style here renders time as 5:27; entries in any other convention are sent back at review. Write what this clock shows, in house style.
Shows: 12:44
